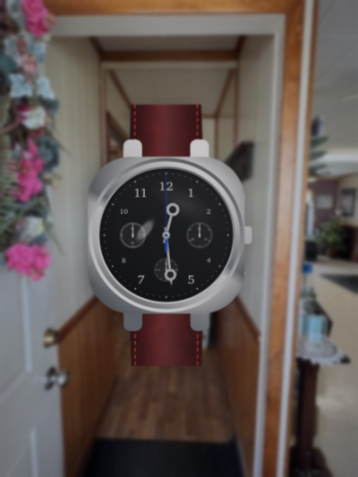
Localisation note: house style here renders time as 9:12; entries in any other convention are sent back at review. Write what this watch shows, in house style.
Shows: 12:29
